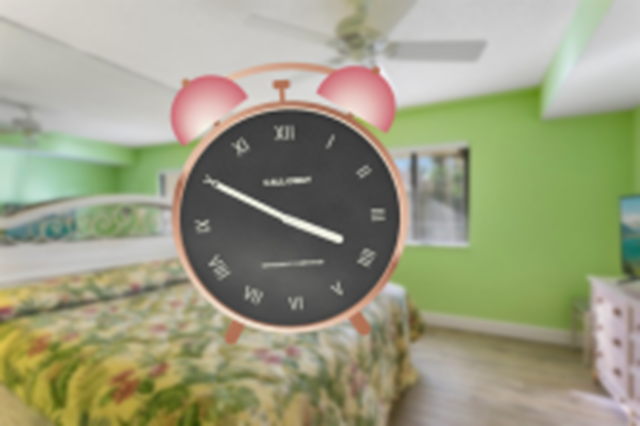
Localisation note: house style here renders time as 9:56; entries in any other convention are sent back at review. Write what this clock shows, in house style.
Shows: 3:50
